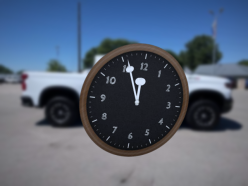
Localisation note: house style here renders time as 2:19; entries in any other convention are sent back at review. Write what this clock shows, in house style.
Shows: 11:56
